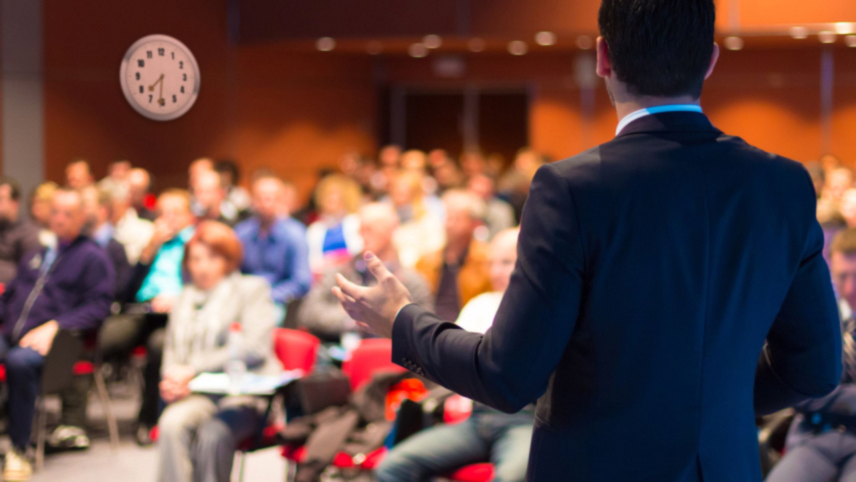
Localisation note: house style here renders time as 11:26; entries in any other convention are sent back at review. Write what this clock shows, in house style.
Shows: 7:31
